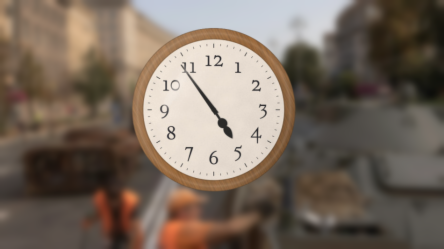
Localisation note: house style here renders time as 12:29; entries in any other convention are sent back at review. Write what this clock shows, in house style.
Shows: 4:54
